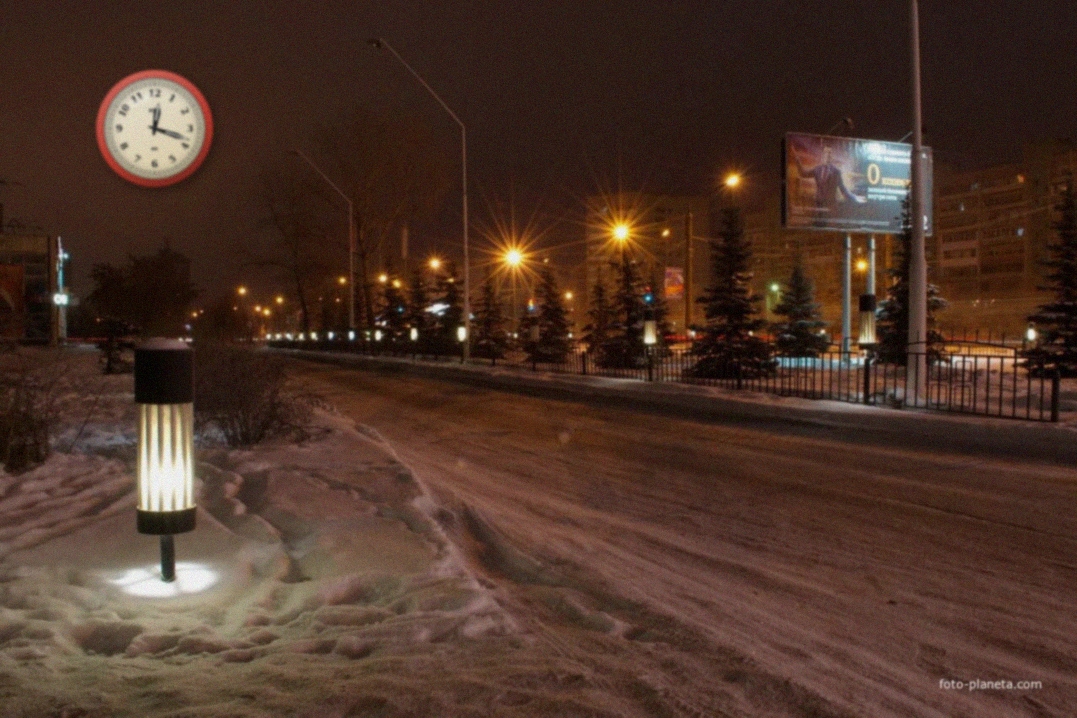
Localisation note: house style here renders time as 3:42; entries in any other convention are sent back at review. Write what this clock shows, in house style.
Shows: 12:18
